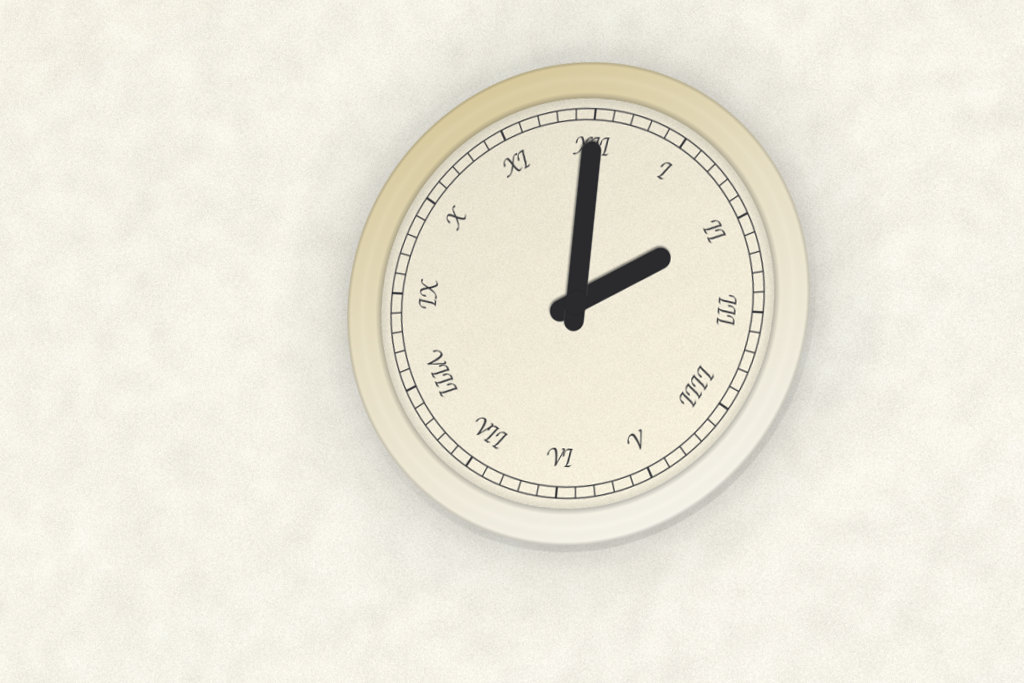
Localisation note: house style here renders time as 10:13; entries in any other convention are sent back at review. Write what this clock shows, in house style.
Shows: 2:00
